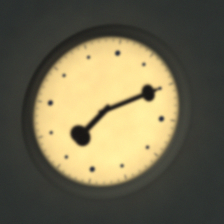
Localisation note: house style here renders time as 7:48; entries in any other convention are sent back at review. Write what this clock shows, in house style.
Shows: 7:10
